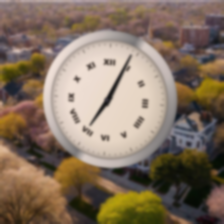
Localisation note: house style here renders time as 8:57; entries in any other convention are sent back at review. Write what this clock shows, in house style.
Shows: 7:04
